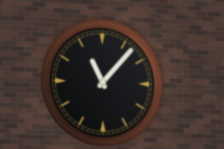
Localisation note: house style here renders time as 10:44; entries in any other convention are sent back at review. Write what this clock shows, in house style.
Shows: 11:07
